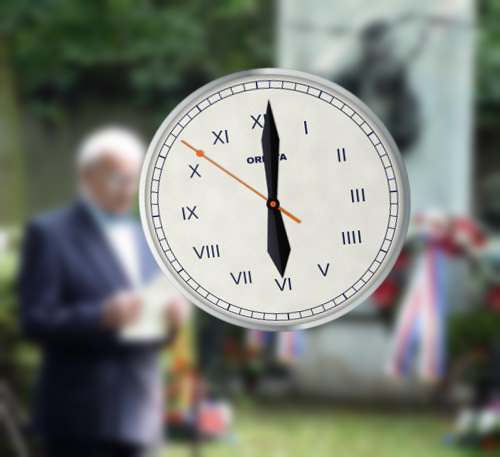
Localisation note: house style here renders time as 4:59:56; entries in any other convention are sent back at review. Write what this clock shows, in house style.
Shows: 6:00:52
